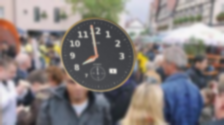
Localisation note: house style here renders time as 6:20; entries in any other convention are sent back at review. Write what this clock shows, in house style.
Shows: 7:59
